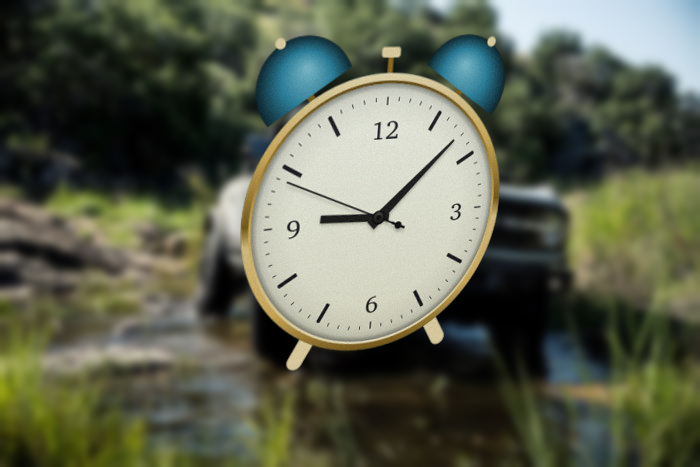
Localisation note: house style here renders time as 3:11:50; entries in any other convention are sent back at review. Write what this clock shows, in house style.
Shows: 9:07:49
